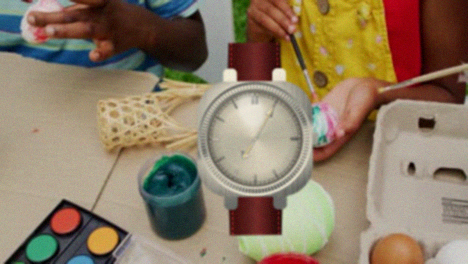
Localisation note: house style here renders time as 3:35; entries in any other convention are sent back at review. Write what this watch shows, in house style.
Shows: 7:05
